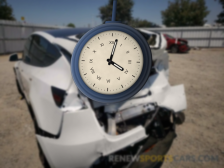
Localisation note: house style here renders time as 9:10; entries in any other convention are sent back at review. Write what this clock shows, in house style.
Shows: 4:02
